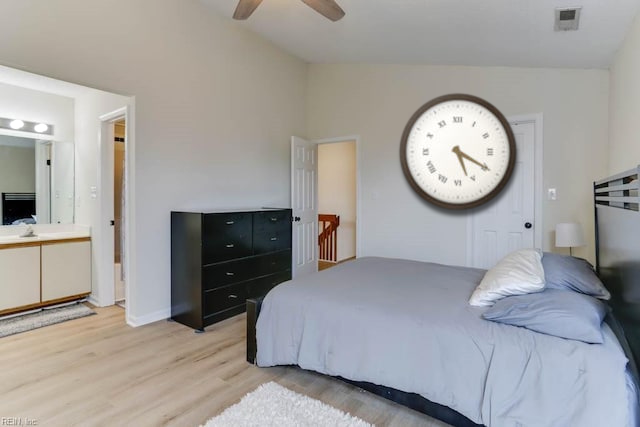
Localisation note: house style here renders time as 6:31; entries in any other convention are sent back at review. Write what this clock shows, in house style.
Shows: 5:20
